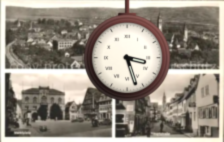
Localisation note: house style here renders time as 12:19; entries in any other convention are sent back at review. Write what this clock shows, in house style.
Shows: 3:27
